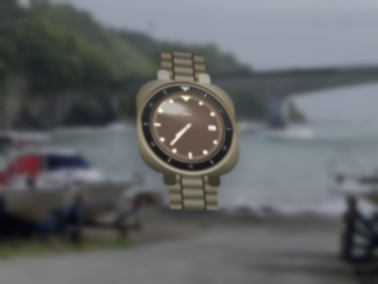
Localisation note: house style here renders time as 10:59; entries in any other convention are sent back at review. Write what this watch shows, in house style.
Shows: 7:37
